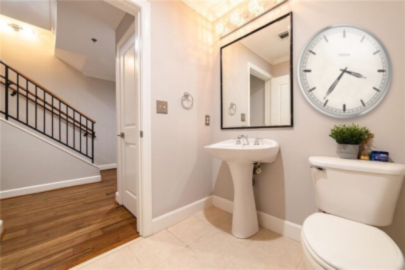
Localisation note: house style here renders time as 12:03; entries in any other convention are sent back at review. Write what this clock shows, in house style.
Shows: 3:36
